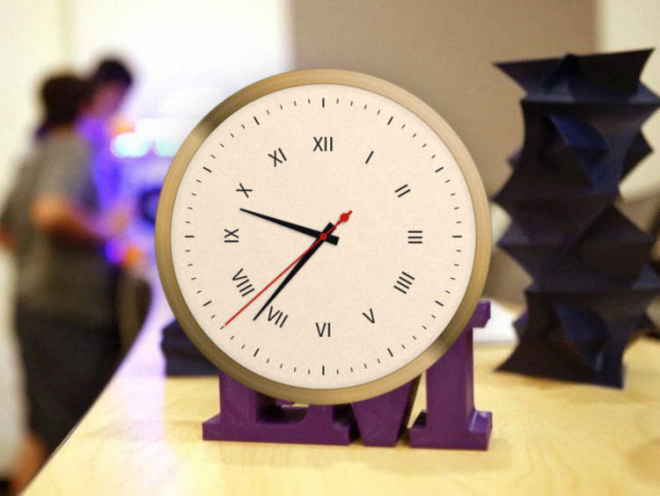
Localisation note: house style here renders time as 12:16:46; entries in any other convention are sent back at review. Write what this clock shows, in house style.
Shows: 9:36:38
